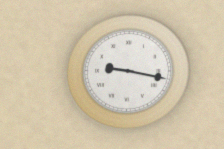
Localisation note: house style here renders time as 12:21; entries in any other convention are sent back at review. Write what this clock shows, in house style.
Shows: 9:17
